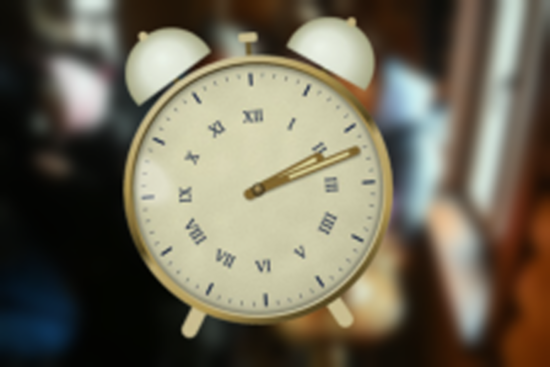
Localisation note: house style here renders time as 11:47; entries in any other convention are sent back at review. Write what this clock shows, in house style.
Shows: 2:12
